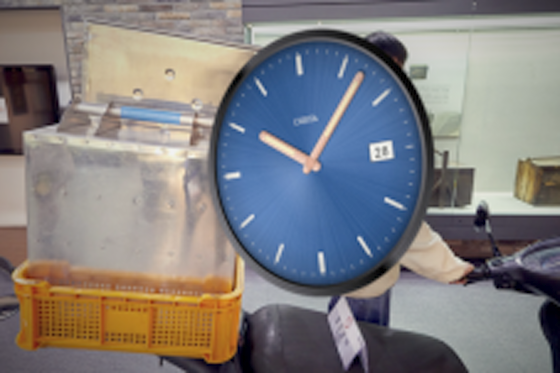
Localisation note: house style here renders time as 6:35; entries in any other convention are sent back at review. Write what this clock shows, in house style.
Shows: 10:07
